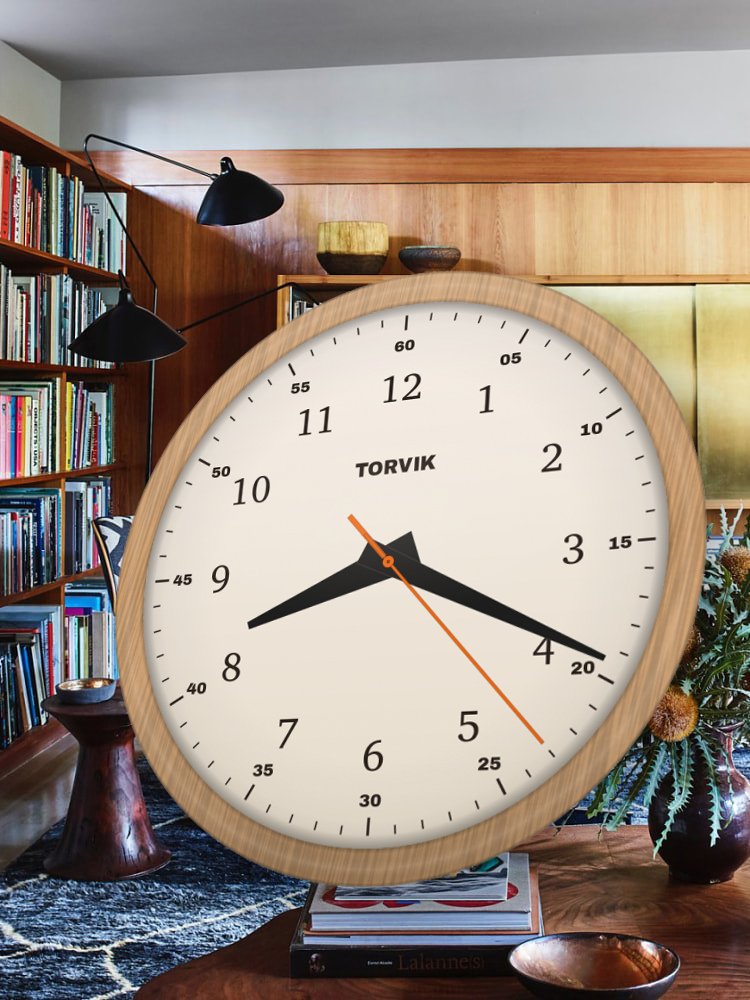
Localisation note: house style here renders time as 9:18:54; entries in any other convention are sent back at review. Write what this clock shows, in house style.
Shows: 8:19:23
